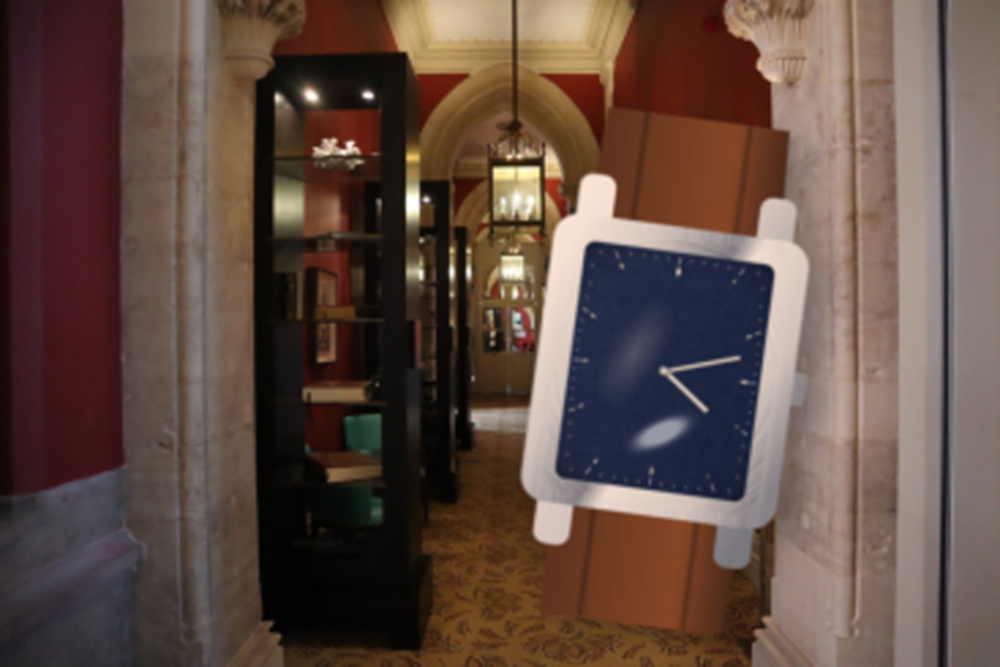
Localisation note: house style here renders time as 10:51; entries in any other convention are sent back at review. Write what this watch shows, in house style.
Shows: 4:12
